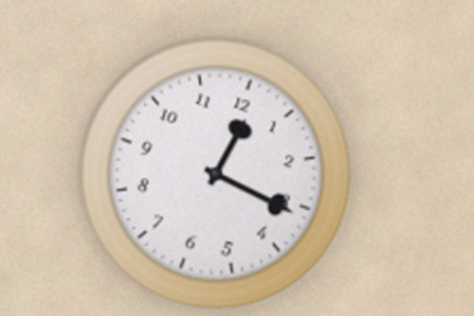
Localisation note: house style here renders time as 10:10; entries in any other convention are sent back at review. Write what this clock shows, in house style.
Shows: 12:16
